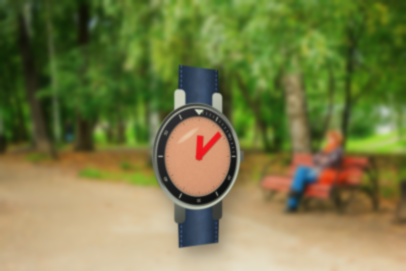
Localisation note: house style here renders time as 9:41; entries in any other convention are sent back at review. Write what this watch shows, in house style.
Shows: 12:08
